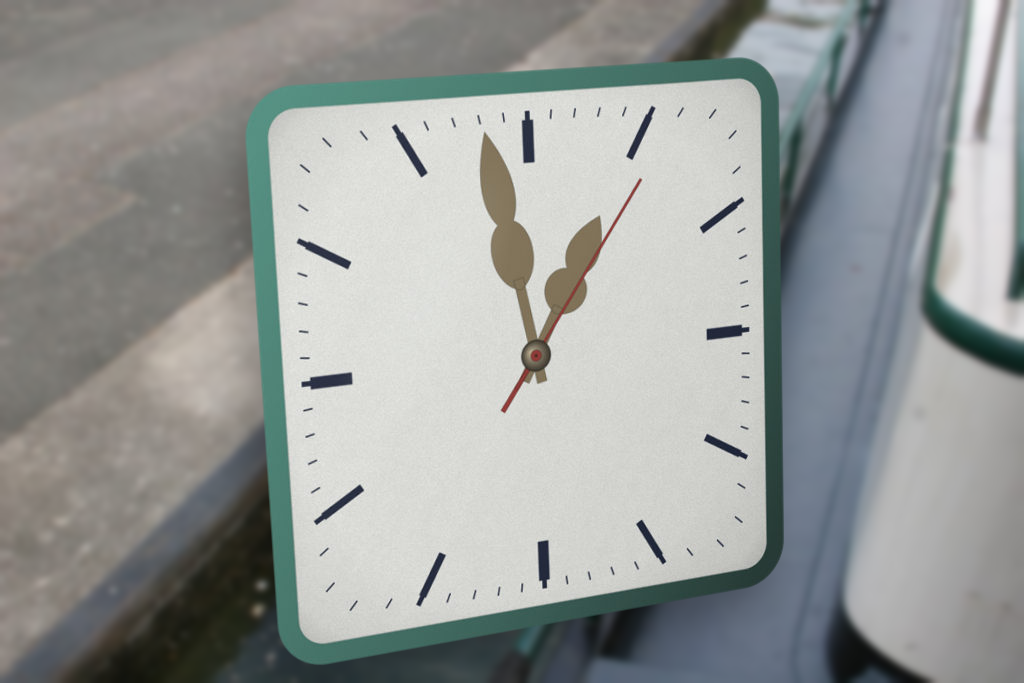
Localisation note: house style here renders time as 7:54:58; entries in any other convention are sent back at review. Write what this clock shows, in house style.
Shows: 12:58:06
